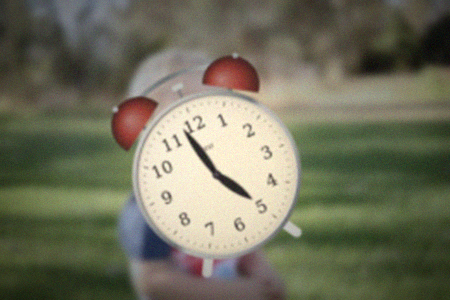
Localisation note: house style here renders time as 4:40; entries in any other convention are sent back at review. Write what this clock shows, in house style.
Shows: 4:58
